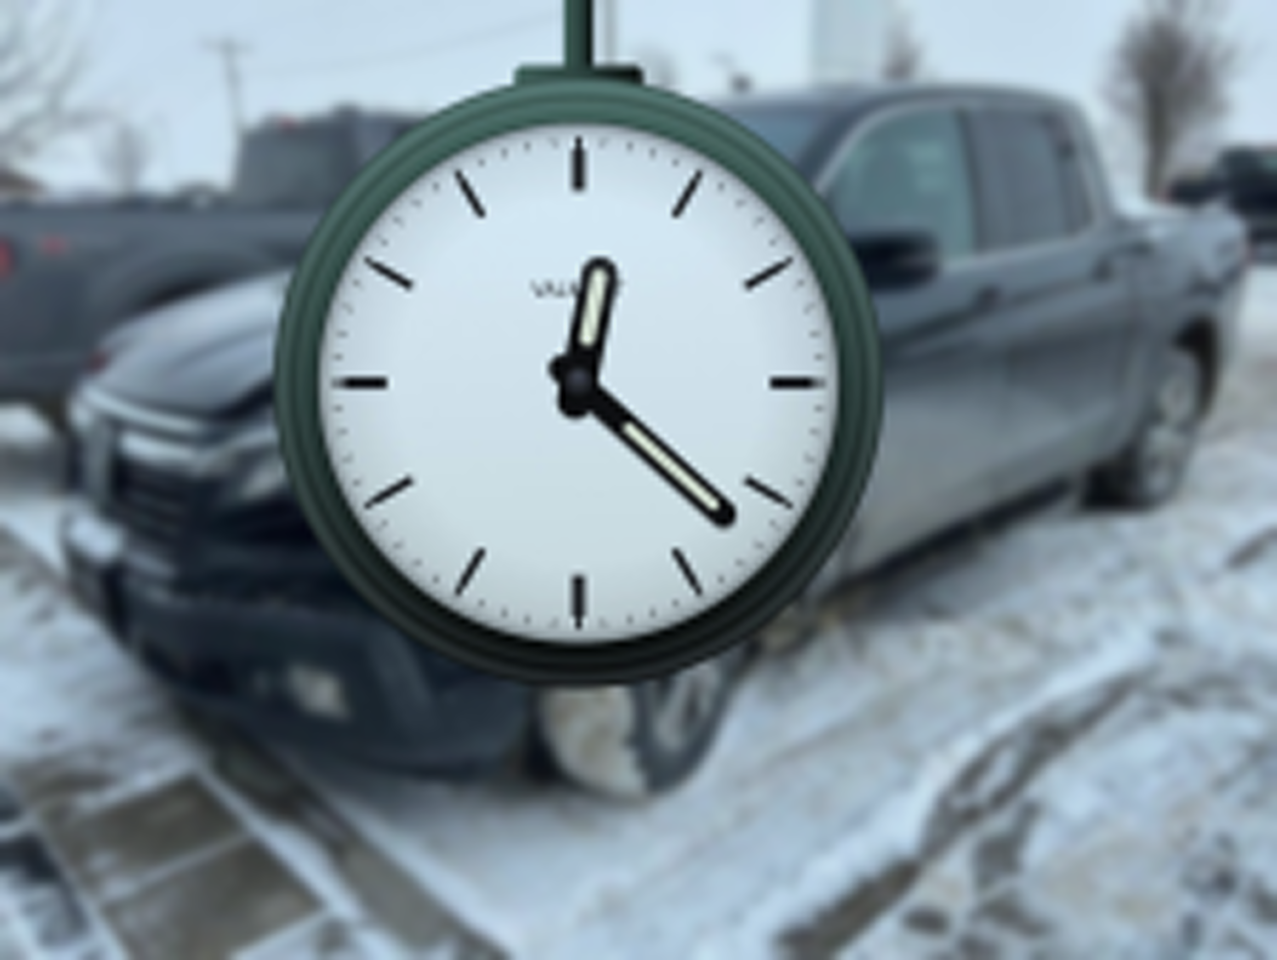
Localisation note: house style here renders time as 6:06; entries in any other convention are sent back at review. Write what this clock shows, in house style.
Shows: 12:22
